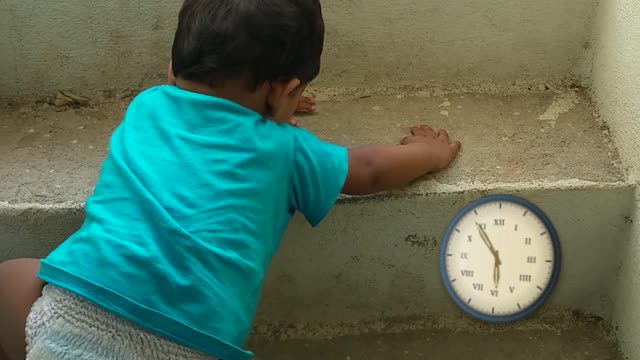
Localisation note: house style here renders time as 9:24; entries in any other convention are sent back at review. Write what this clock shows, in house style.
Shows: 5:54
